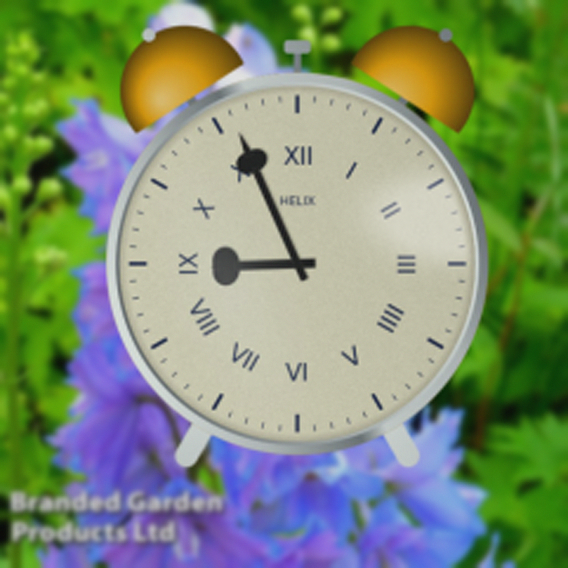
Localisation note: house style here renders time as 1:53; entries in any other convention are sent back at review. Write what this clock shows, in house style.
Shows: 8:56
